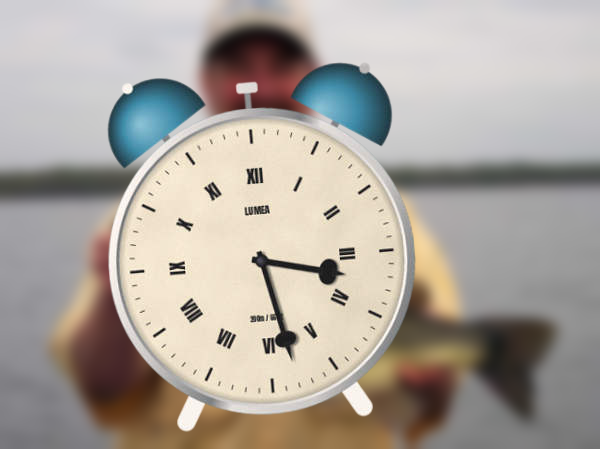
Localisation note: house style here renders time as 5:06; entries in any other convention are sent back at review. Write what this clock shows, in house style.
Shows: 3:28
